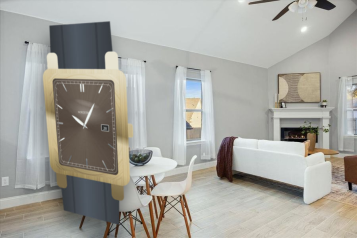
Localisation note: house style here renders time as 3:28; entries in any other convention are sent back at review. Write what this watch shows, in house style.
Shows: 10:05
